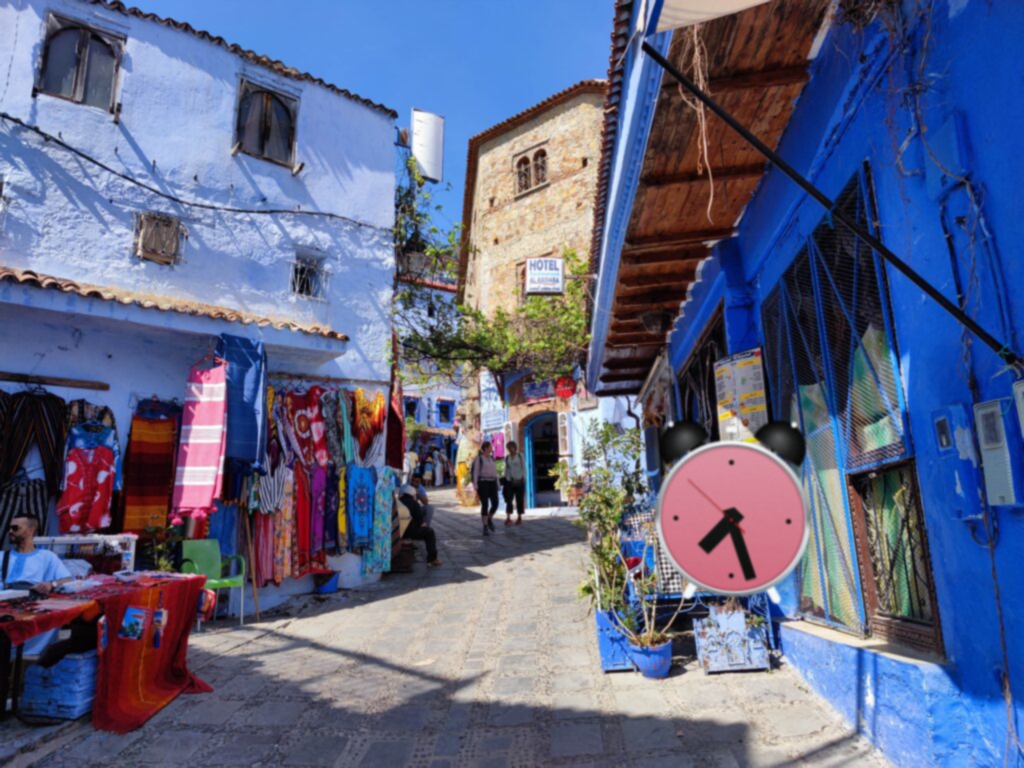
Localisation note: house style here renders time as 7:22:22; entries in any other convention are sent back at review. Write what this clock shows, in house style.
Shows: 7:26:52
